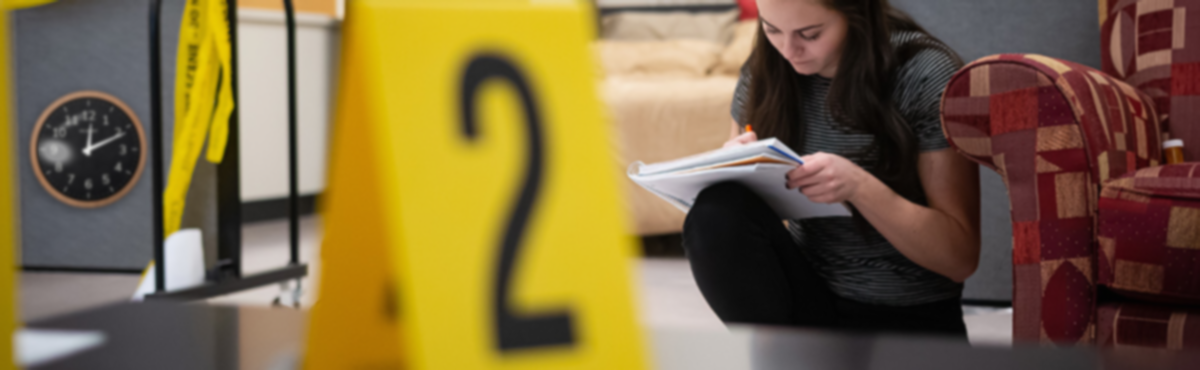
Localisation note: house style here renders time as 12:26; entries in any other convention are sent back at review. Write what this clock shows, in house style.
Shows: 12:11
